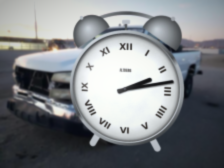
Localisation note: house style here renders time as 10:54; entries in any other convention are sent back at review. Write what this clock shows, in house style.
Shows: 2:13
